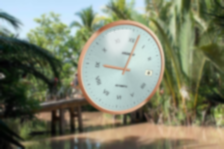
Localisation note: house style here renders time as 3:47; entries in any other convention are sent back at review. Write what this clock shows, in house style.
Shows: 9:02
